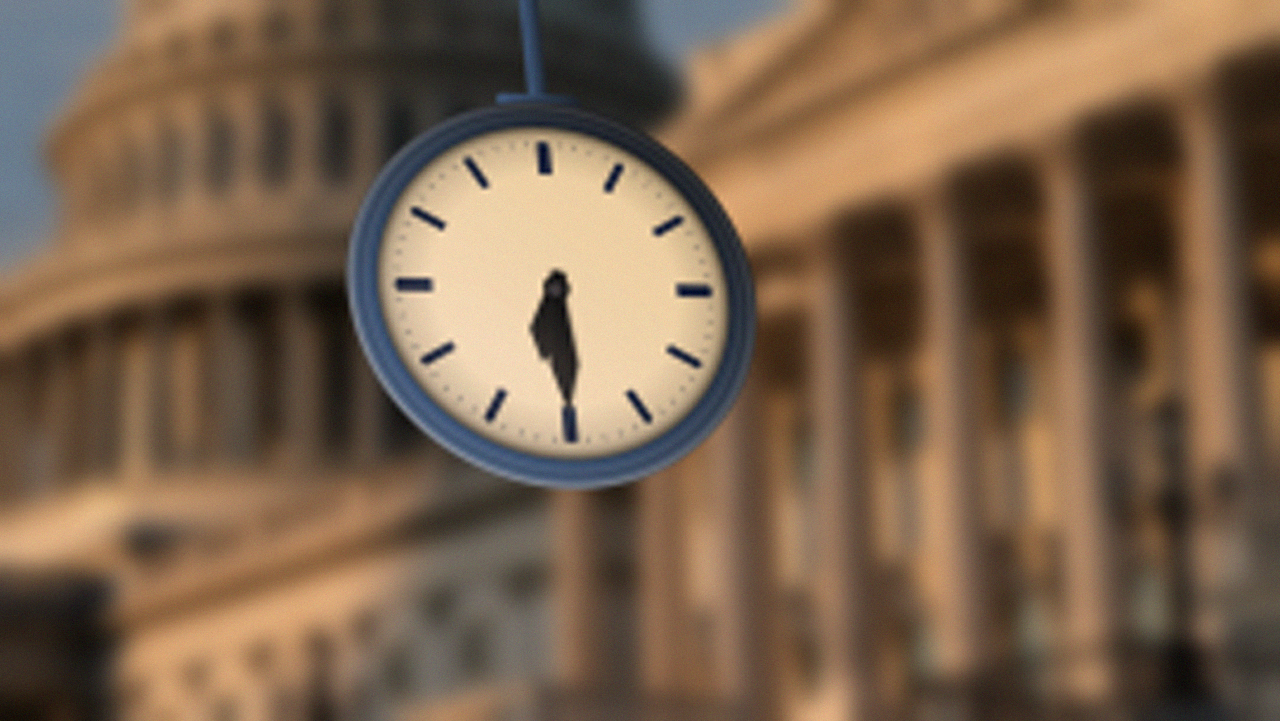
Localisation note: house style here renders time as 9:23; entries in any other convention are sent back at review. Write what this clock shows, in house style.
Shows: 6:30
